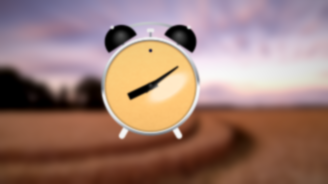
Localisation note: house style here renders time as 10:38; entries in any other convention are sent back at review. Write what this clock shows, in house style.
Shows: 8:09
